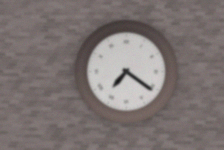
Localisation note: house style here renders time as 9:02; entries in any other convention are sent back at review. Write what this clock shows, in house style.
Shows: 7:21
